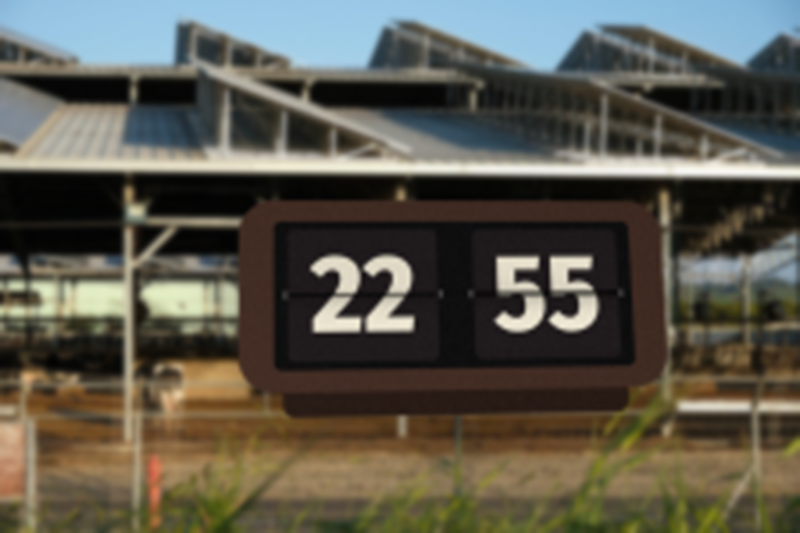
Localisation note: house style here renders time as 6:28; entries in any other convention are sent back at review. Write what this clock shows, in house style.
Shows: 22:55
